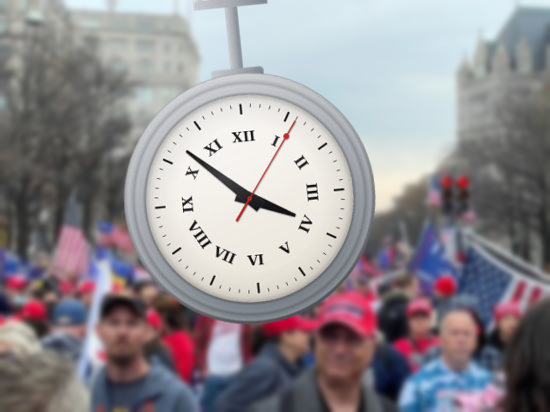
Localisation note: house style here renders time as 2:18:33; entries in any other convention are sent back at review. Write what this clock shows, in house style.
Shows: 3:52:06
